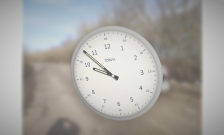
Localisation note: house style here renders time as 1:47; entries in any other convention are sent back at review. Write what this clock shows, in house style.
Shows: 9:53
